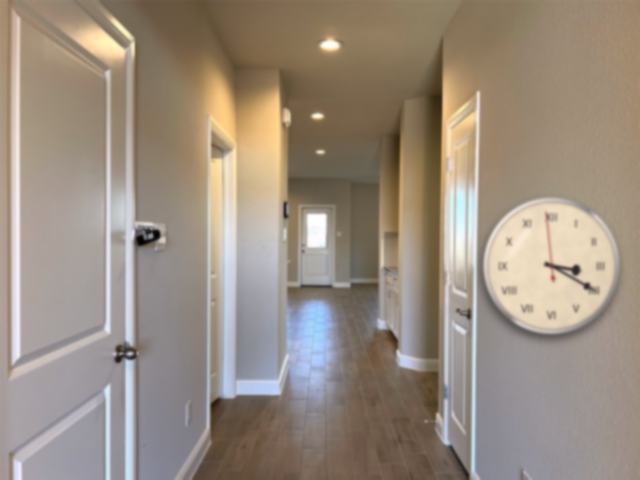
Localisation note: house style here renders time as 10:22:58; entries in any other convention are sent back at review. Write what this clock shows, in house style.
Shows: 3:19:59
